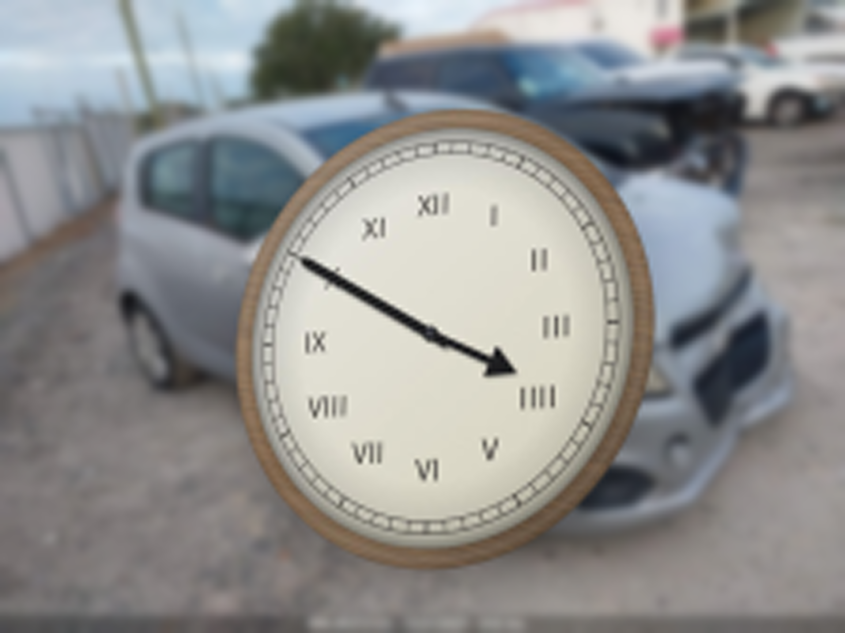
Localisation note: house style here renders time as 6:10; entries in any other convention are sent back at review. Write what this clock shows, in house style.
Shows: 3:50
